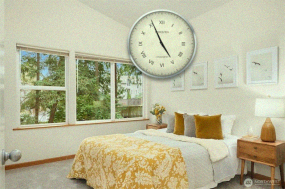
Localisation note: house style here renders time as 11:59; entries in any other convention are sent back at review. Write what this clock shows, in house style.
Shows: 4:56
